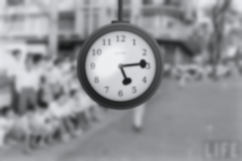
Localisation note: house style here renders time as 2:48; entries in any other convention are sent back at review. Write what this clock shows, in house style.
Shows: 5:14
